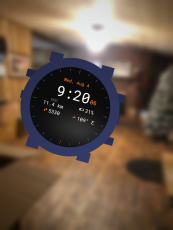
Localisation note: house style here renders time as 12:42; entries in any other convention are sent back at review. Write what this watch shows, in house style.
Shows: 9:20
